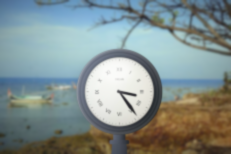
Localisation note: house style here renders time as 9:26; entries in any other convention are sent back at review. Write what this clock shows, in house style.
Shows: 3:24
